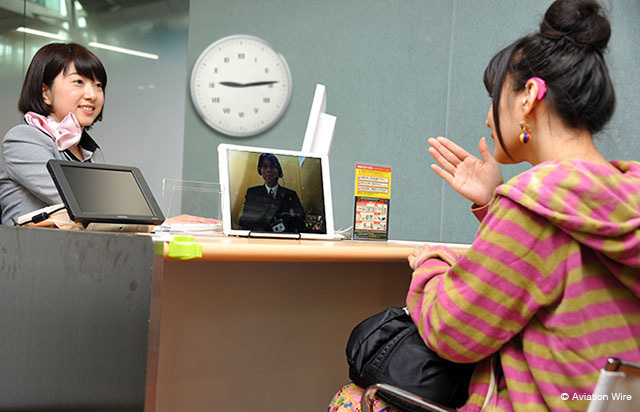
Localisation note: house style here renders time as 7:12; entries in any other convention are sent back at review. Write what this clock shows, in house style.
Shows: 9:14
